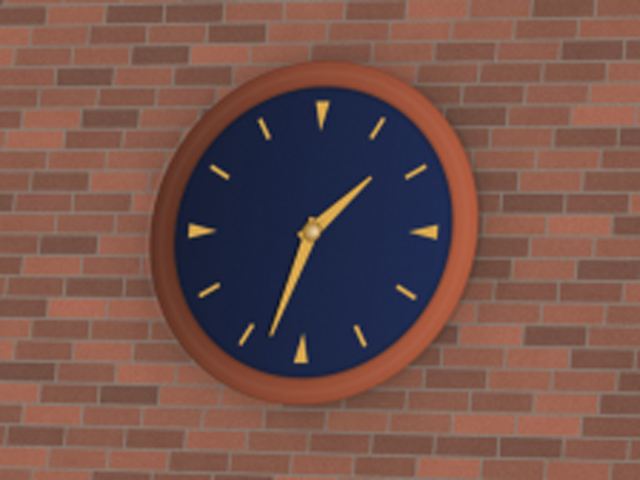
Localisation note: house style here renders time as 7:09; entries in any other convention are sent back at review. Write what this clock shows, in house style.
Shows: 1:33
